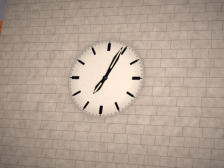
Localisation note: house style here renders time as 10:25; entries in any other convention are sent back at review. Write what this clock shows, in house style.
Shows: 7:04
